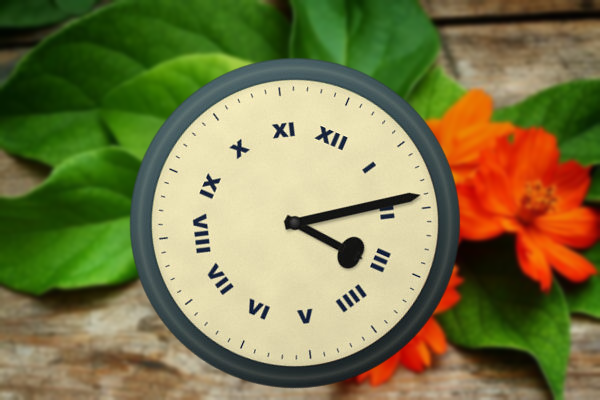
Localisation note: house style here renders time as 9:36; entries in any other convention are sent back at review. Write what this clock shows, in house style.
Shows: 3:09
